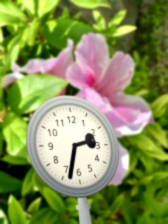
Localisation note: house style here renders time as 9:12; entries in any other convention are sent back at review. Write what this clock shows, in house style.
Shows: 2:33
